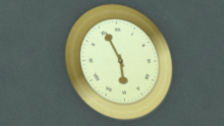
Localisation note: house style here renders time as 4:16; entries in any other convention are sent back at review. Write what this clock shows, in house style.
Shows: 5:56
